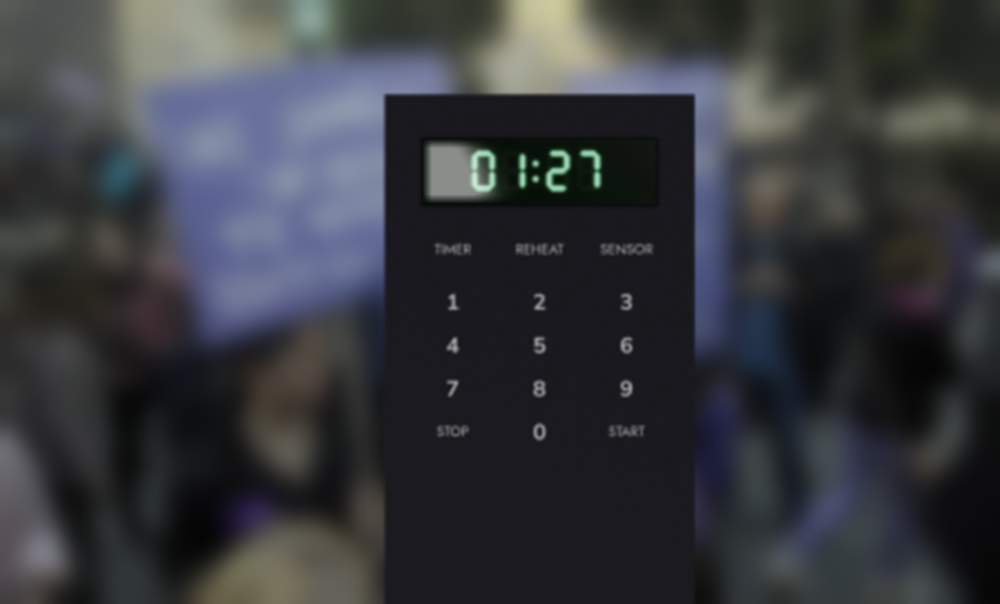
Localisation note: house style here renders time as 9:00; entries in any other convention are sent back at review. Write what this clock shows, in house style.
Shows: 1:27
